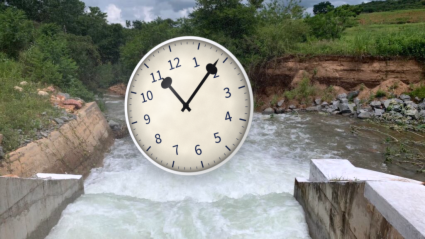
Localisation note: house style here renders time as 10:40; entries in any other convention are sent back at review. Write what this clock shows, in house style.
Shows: 11:09
